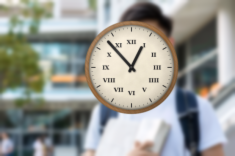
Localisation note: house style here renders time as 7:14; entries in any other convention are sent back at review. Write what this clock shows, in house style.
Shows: 12:53
